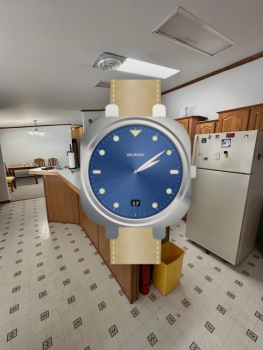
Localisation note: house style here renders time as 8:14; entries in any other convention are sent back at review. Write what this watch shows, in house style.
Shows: 2:09
